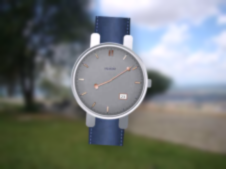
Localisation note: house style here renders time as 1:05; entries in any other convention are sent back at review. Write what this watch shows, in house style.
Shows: 8:09
